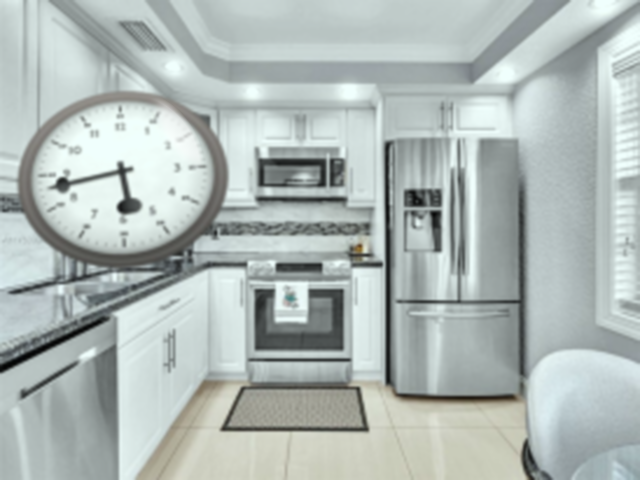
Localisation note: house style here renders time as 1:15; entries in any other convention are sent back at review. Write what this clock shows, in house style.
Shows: 5:43
